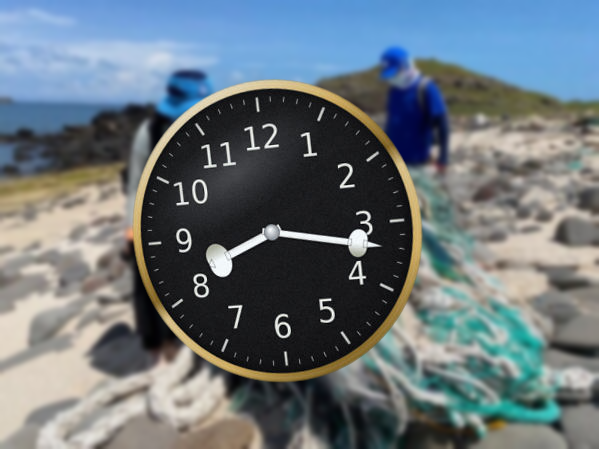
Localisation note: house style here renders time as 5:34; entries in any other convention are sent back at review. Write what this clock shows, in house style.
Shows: 8:17
